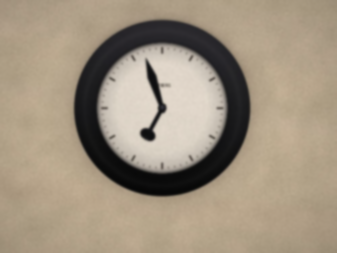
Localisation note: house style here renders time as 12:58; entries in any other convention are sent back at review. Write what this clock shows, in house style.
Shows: 6:57
